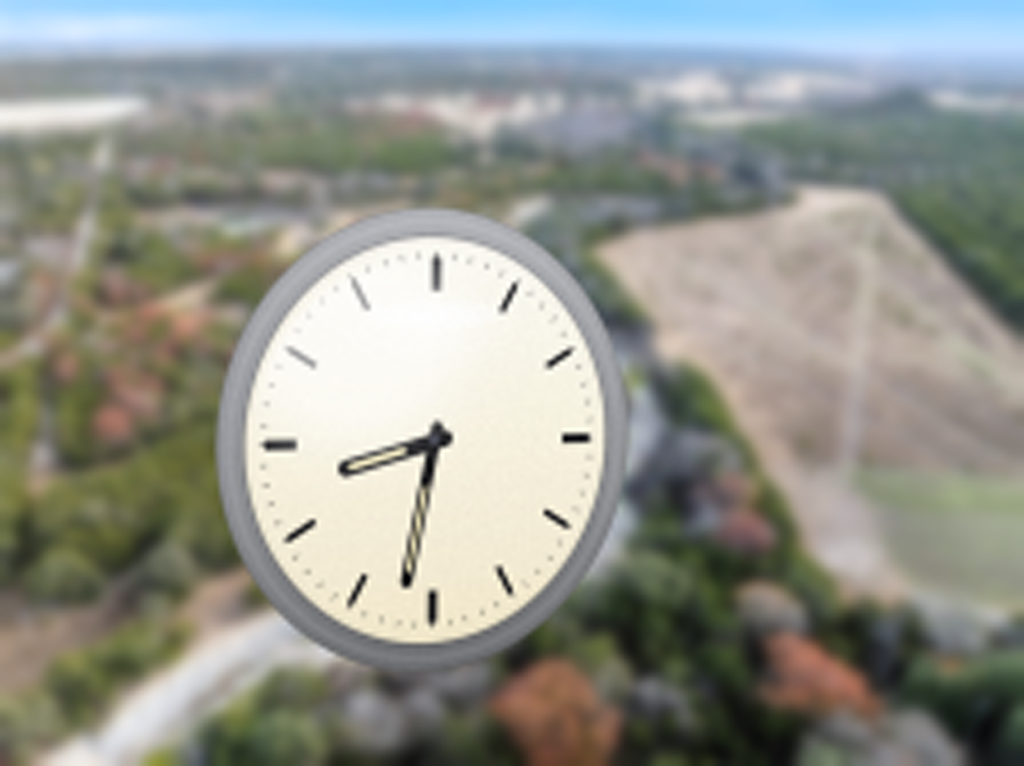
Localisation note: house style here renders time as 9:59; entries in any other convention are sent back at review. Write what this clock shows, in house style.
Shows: 8:32
